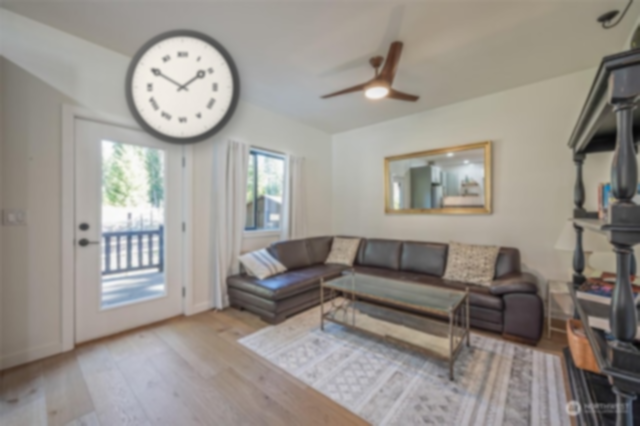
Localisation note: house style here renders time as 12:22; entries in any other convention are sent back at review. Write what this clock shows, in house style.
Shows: 1:50
